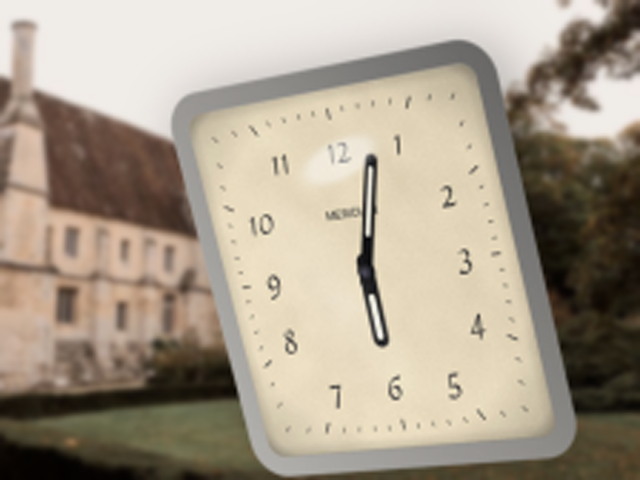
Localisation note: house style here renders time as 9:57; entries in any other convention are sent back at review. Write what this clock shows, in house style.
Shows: 6:03
